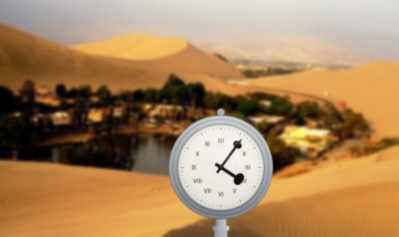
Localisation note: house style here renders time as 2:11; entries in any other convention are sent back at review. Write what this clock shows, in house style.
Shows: 4:06
